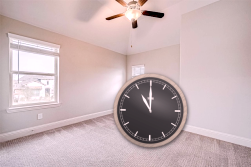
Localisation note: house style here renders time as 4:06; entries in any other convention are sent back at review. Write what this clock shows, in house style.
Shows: 11:00
